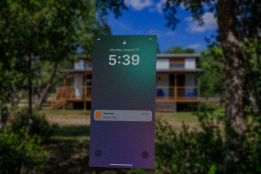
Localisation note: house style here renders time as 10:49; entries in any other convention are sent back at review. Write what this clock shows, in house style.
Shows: 5:39
